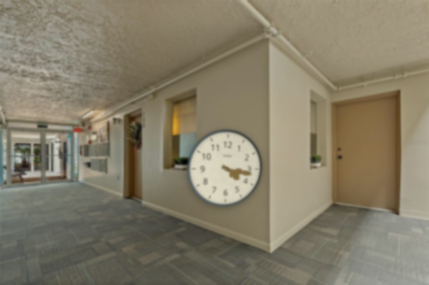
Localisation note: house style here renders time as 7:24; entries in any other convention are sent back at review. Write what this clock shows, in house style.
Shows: 4:17
